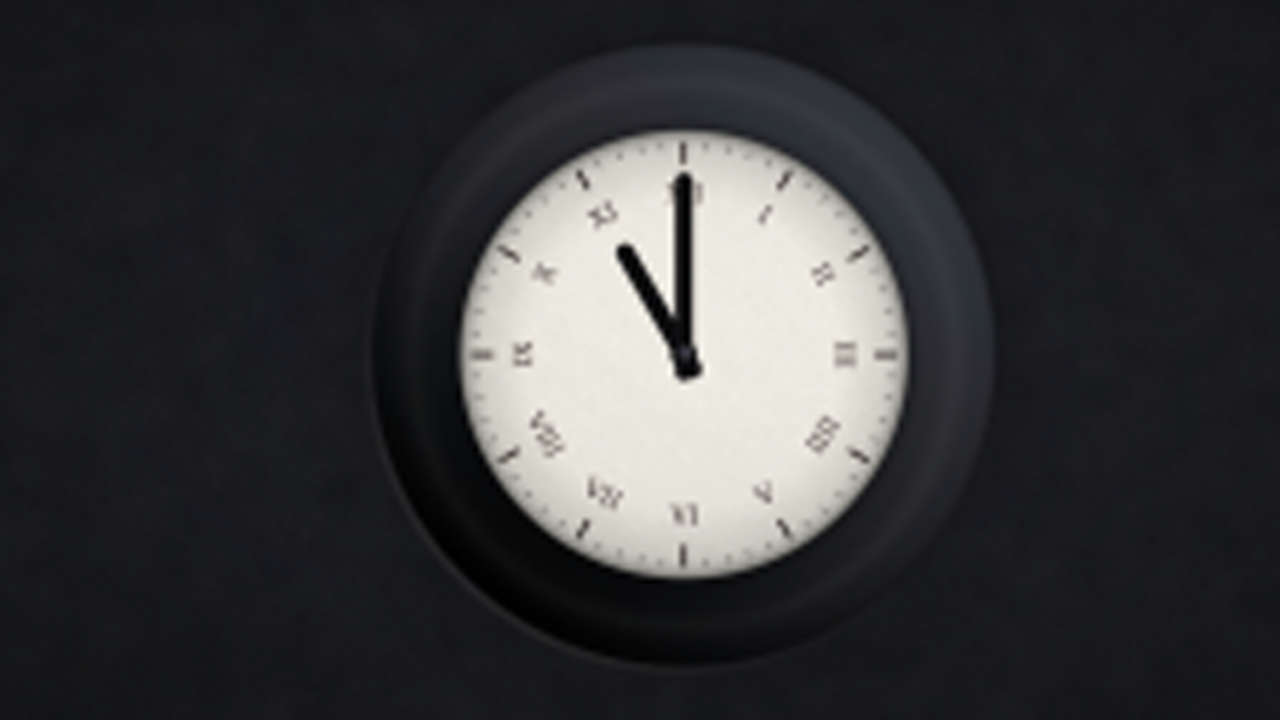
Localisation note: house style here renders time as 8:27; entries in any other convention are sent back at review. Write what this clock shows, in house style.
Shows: 11:00
